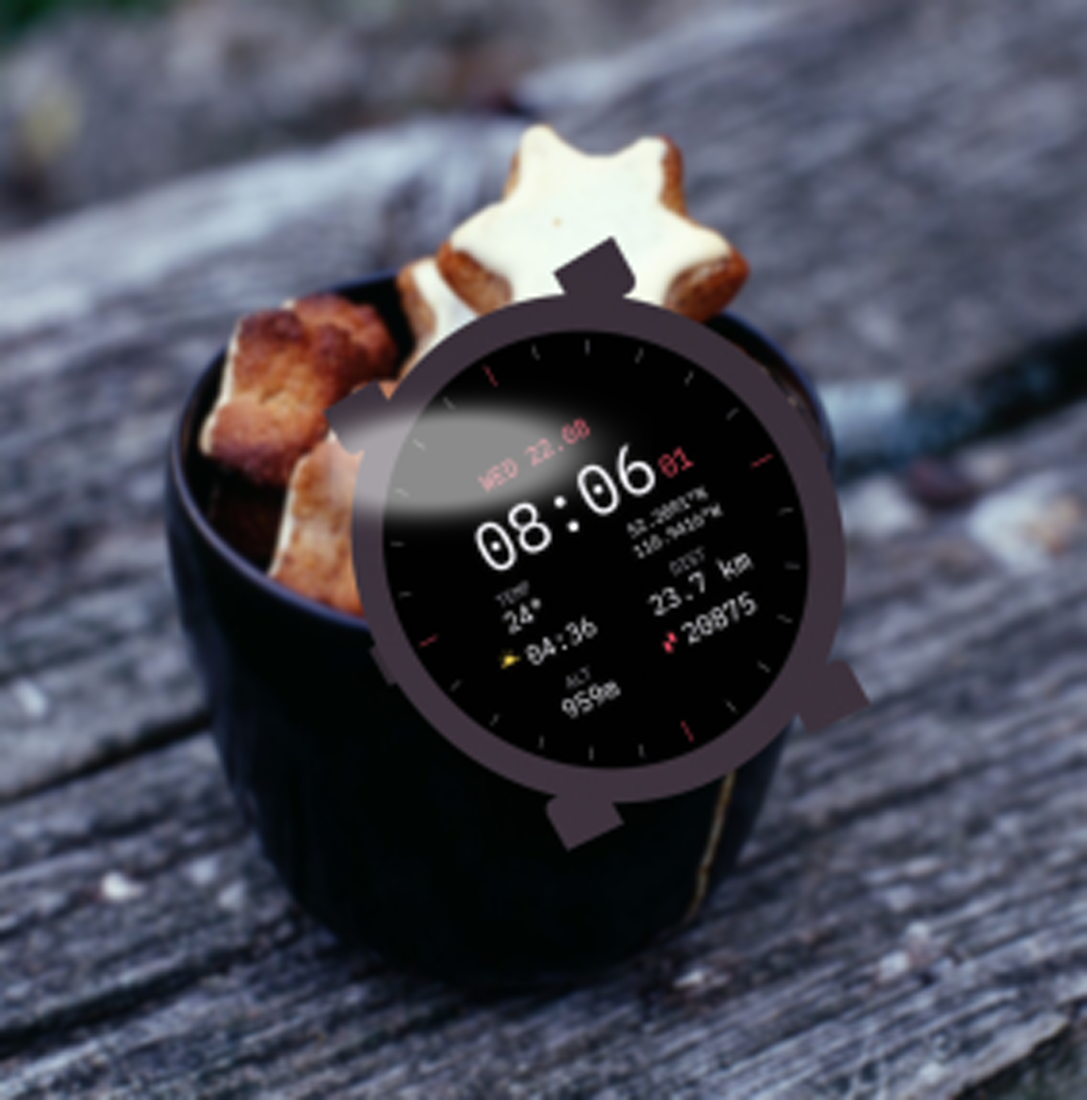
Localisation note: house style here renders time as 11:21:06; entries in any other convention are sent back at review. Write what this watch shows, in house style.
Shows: 8:06:01
